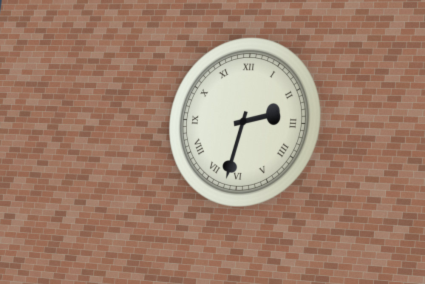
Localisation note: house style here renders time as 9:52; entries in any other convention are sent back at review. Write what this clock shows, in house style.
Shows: 2:32
